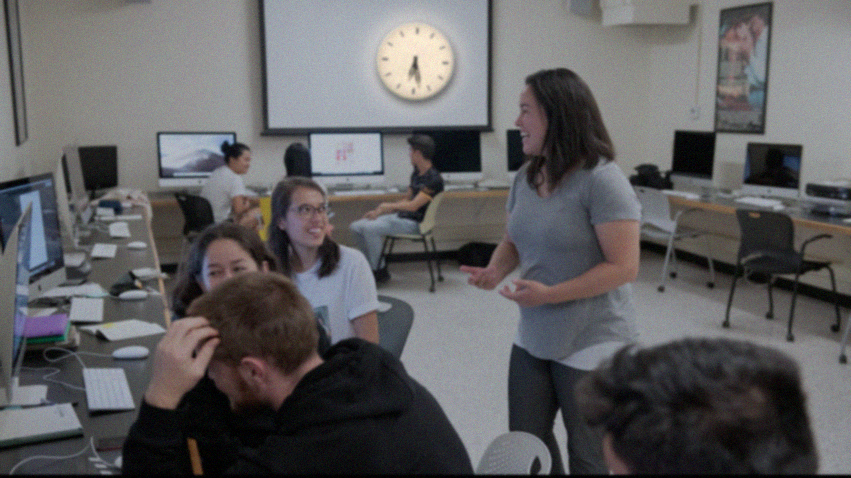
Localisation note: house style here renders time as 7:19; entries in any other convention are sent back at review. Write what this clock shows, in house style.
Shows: 6:28
